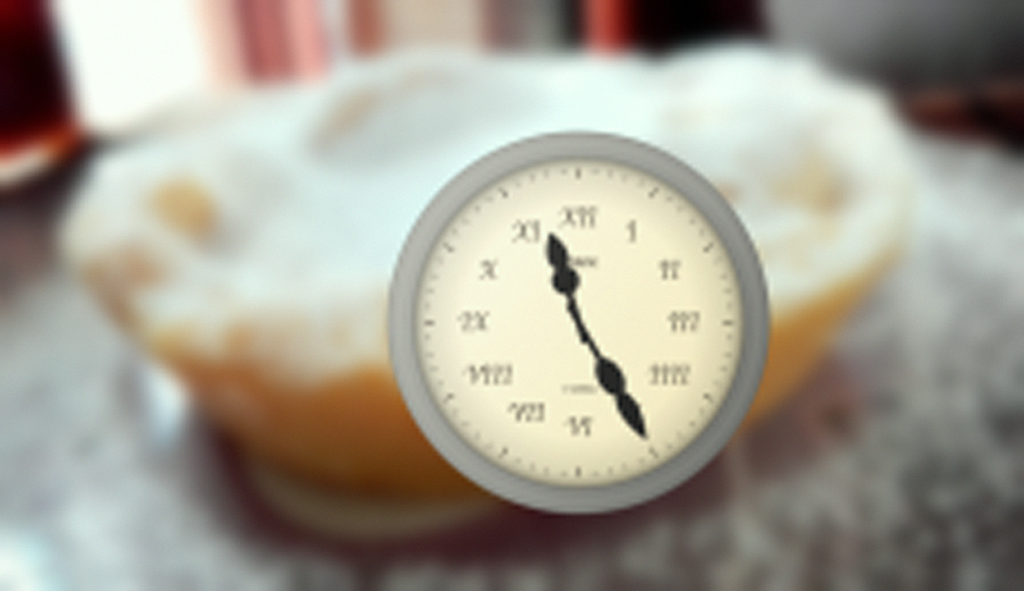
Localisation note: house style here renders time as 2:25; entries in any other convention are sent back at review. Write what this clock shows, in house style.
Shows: 11:25
